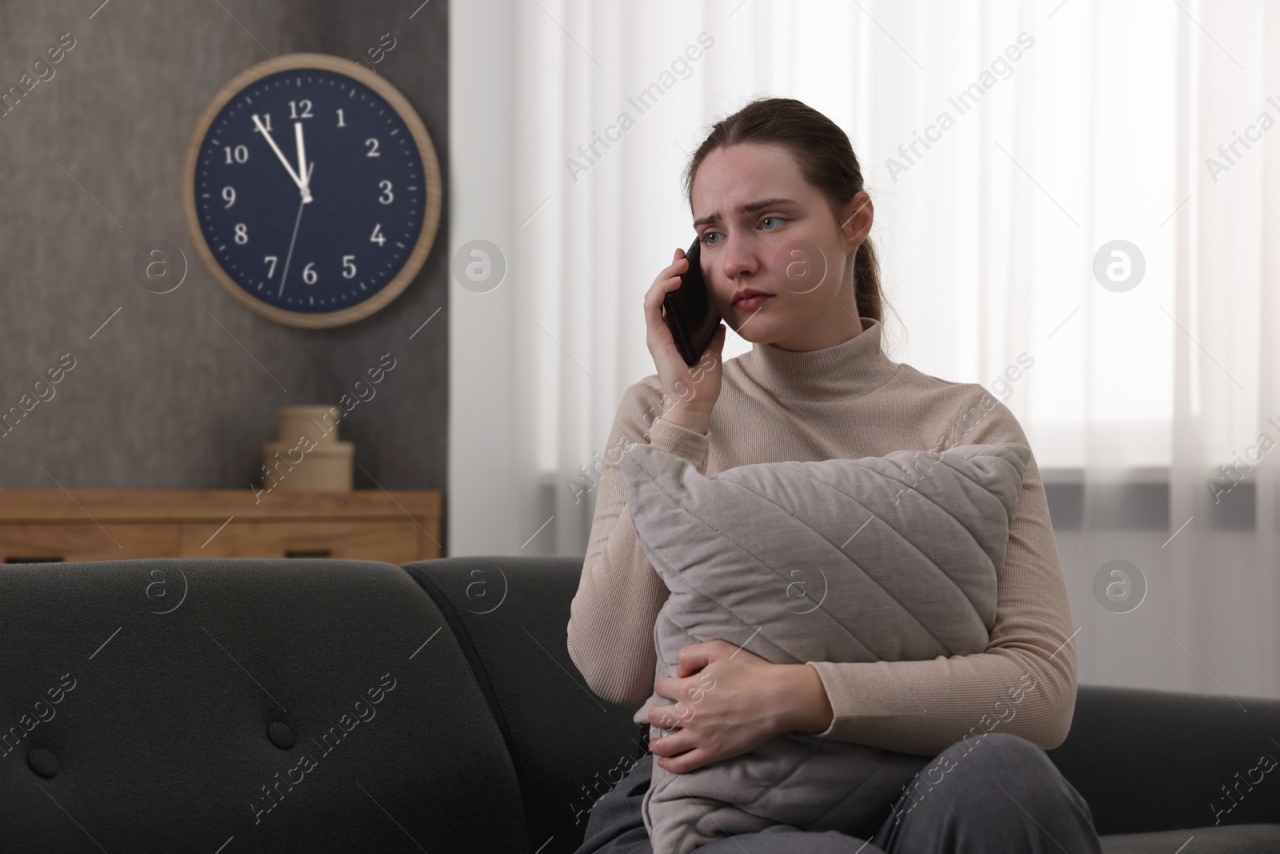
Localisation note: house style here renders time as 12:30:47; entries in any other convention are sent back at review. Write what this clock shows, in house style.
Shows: 11:54:33
